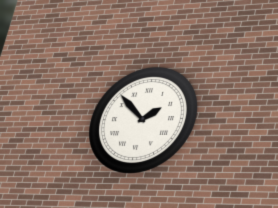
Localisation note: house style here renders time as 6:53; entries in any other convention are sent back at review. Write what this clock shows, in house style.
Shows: 1:52
